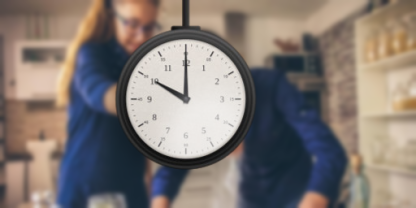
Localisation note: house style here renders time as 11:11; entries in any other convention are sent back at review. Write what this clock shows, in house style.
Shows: 10:00
